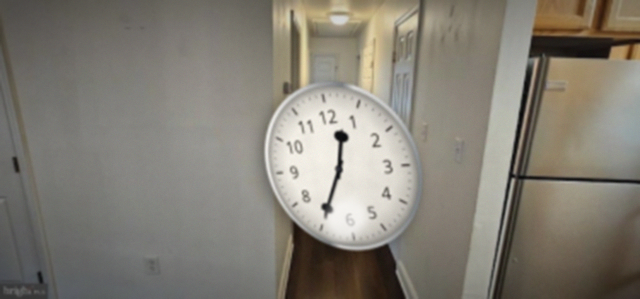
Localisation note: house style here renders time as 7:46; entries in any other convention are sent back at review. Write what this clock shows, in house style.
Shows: 12:35
